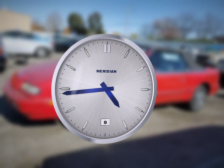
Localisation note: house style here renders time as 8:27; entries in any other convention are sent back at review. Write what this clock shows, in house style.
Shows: 4:44
